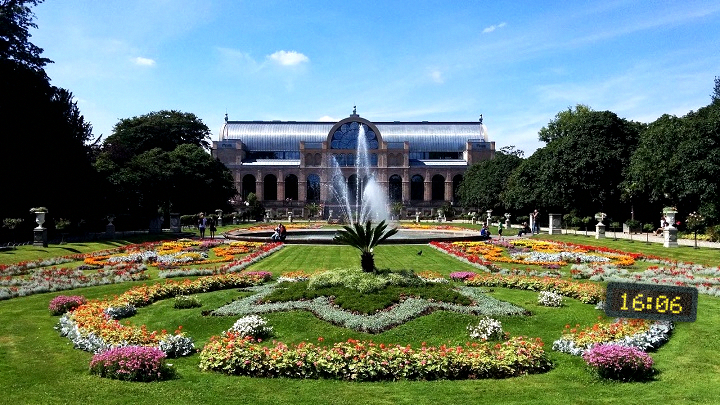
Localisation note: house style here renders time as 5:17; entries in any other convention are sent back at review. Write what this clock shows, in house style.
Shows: 16:06
